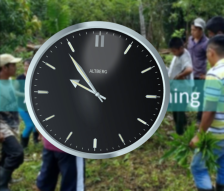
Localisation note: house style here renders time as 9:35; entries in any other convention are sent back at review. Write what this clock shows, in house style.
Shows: 9:54
